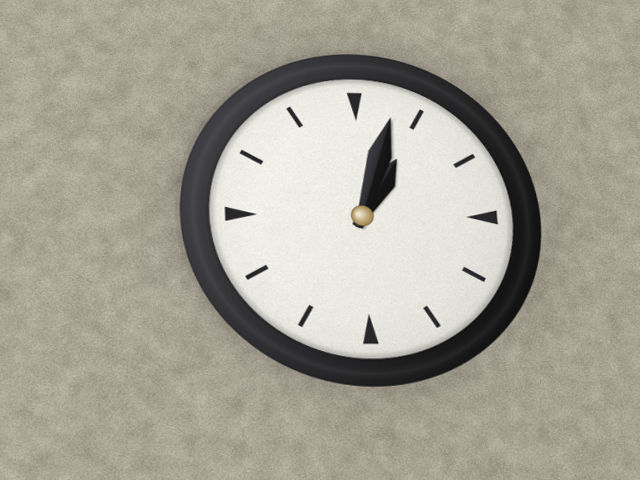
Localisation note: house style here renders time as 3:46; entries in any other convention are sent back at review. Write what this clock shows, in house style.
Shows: 1:03
